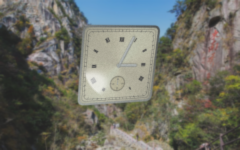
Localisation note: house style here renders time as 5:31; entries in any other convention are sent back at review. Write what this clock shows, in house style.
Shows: 3:04
